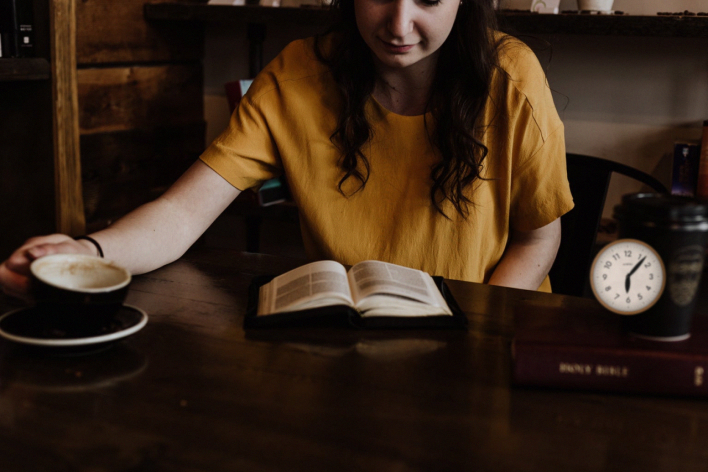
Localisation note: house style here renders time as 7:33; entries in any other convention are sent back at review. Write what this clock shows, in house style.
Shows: 6:07
